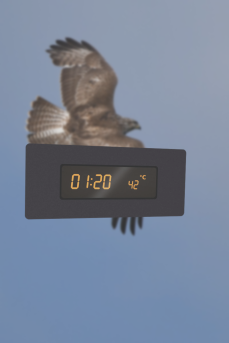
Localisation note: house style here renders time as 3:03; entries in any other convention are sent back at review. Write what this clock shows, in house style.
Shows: 1:20
